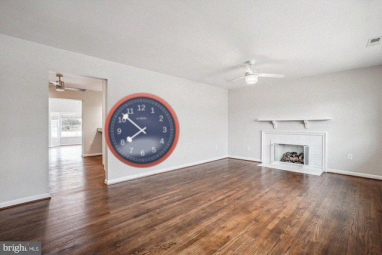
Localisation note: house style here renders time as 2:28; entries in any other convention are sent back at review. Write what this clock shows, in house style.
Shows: 7:52
